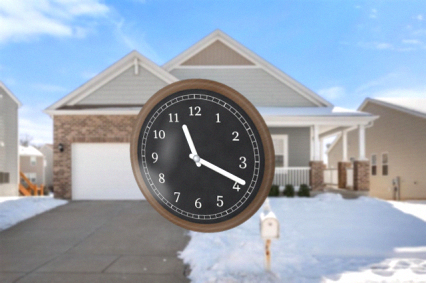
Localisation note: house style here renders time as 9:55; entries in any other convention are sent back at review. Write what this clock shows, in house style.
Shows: 11:19
